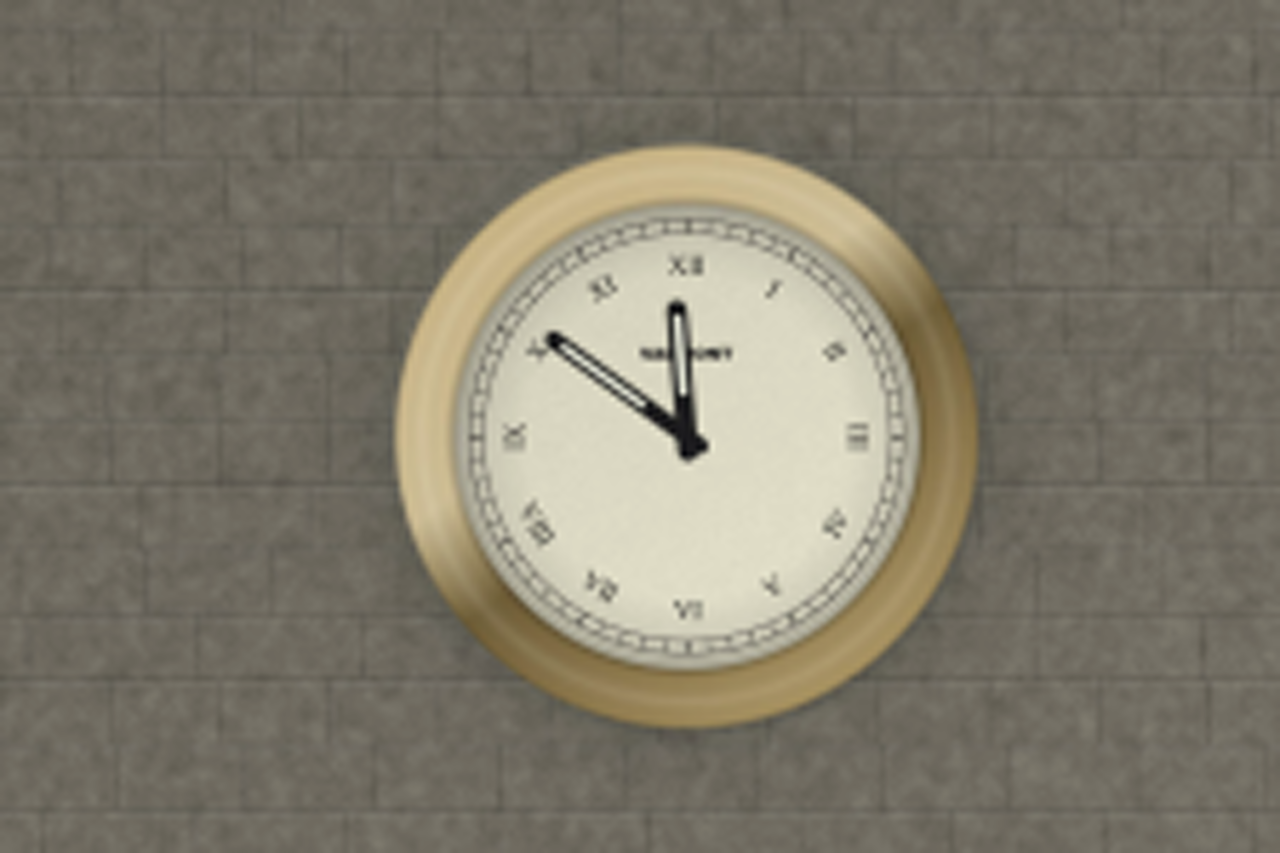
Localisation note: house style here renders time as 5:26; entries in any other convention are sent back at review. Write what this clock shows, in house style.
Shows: 11:51
